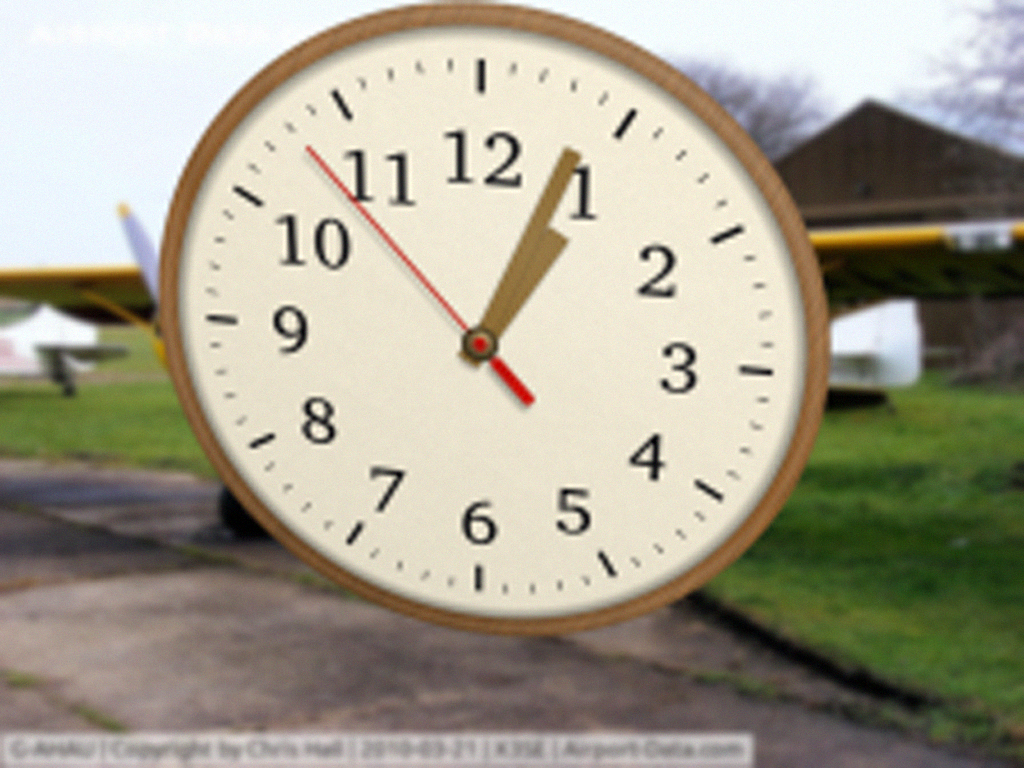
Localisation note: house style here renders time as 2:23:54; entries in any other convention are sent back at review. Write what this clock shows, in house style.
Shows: 1:03:53
